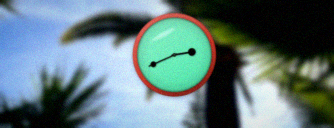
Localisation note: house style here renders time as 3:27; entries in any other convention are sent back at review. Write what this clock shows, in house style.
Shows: 2:41
